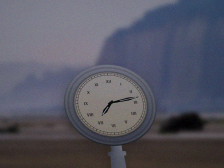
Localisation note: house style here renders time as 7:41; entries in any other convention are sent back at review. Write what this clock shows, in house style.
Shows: 7:13
